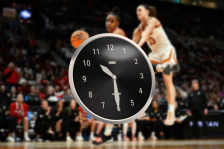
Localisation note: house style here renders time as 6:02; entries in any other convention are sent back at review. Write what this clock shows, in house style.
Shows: 10:30
